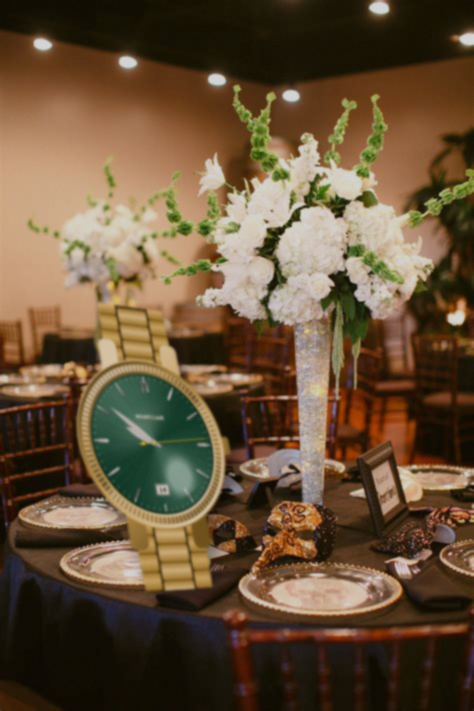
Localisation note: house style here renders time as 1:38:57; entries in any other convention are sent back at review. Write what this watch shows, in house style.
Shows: 9:51:14
